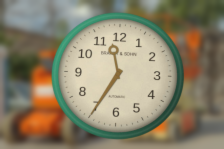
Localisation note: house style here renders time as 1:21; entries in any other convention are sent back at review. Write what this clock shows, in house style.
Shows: 11:35
